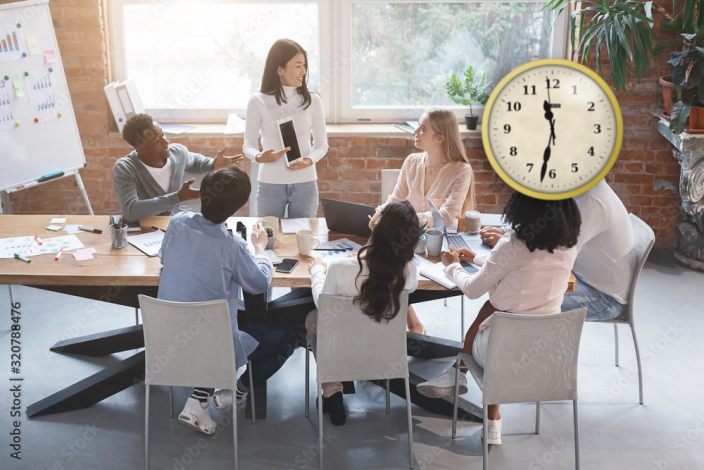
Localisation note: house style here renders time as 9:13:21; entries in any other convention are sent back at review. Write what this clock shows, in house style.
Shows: 11:31:59
